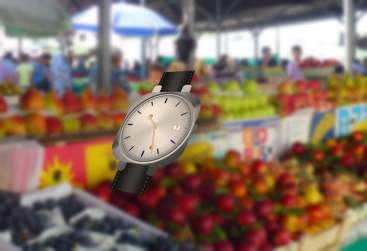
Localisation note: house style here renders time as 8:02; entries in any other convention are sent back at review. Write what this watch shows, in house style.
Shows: 10:27
